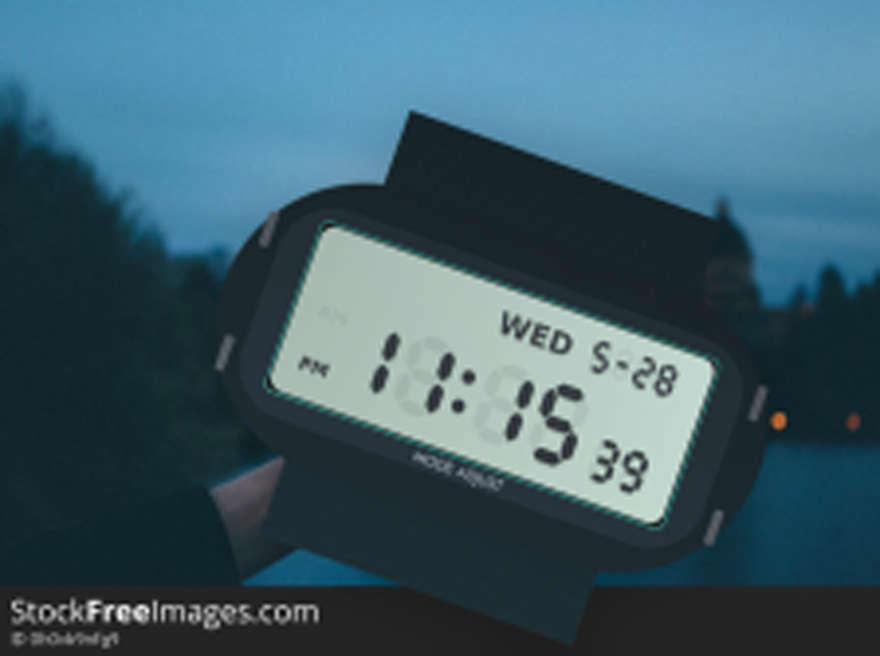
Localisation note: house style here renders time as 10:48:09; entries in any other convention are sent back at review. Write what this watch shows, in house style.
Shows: 11:15:39
